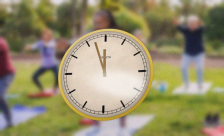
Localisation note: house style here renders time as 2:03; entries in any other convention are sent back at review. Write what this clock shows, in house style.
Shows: 11:57
